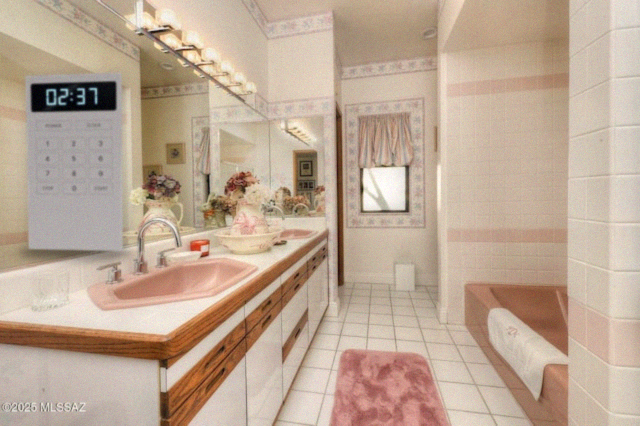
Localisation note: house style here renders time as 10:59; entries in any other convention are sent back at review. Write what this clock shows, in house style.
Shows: 2:37
